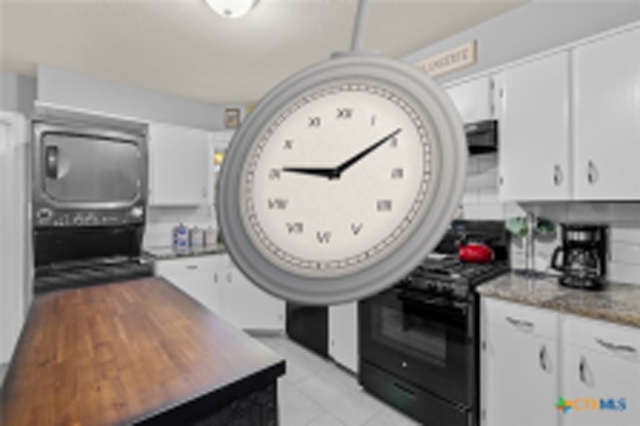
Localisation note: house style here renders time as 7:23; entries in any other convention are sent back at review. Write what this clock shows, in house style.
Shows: 9:09
